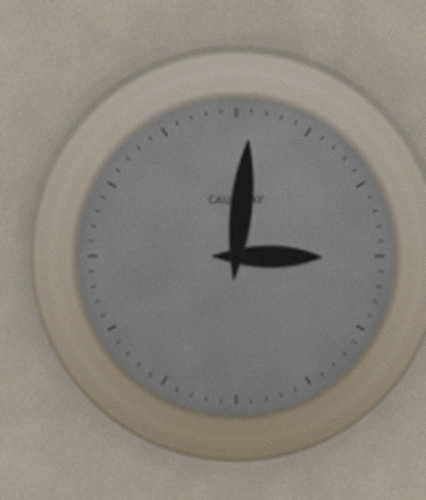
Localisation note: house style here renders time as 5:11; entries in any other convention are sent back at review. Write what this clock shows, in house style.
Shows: 3:01
